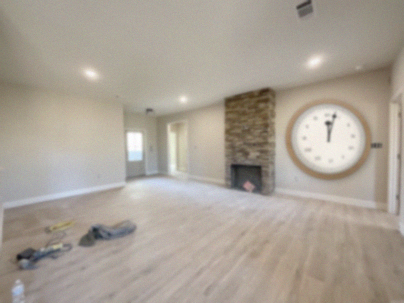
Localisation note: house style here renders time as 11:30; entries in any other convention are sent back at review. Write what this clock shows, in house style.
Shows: 12:03
